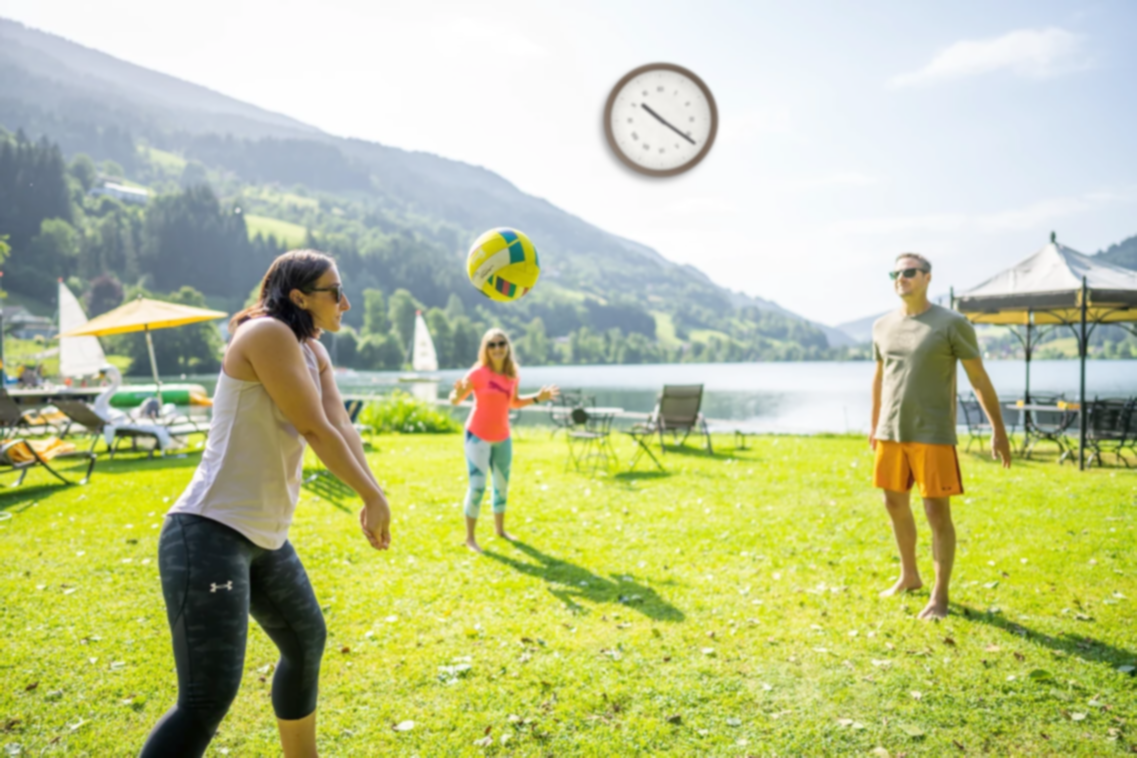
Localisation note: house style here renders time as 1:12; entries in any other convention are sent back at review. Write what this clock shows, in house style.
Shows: 10:21
